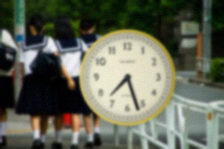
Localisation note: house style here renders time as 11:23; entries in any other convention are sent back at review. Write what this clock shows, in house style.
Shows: 7:27
